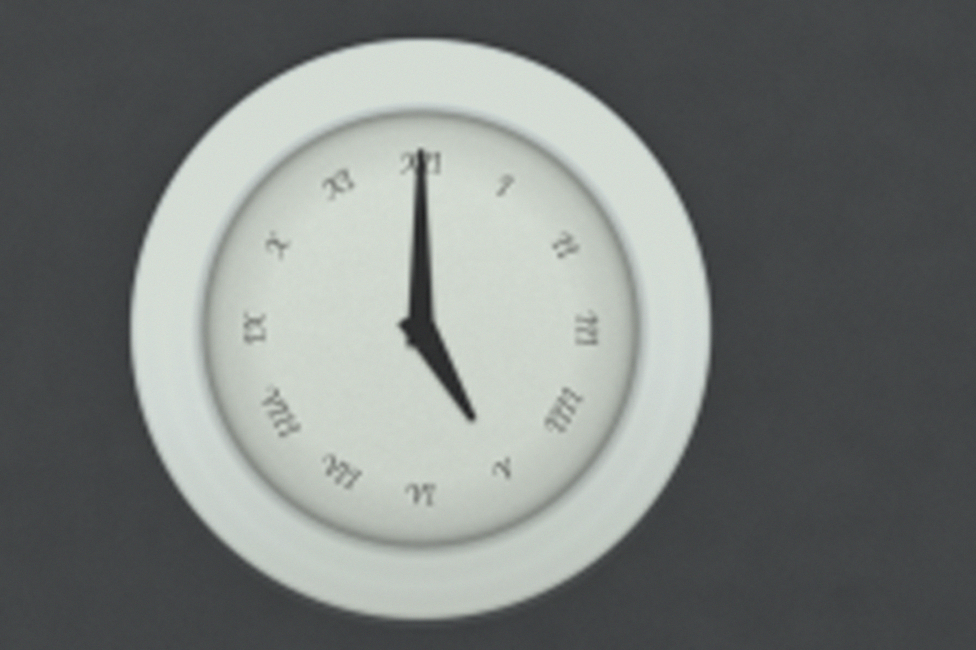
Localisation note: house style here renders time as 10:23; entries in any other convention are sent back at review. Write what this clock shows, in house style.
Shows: 5:00
